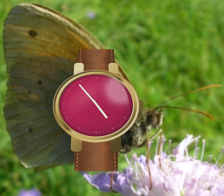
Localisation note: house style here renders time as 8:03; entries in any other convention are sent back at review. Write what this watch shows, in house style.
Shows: 4:54
